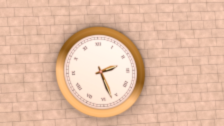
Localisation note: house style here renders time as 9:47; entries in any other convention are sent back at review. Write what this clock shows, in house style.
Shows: 2:27
